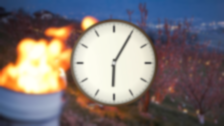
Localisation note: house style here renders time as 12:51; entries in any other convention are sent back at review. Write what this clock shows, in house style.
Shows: 6:05
